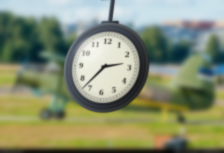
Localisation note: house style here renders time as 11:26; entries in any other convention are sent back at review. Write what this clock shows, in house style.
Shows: 2:37
